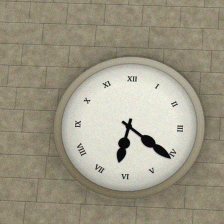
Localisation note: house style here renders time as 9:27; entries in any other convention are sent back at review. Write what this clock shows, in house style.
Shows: 6:21
